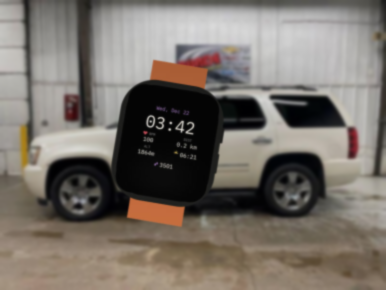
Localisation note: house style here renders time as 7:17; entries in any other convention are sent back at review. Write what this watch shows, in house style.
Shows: 3:42
